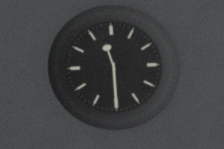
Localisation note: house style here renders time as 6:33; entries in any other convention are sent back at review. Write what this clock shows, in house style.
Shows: 11:30
